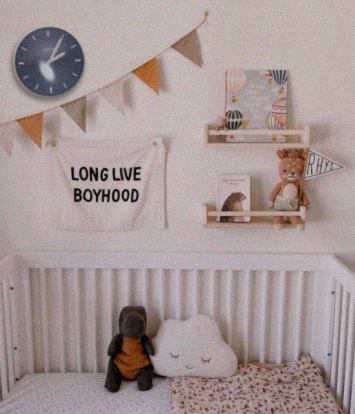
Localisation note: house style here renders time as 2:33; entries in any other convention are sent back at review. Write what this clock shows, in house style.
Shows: 2:05
